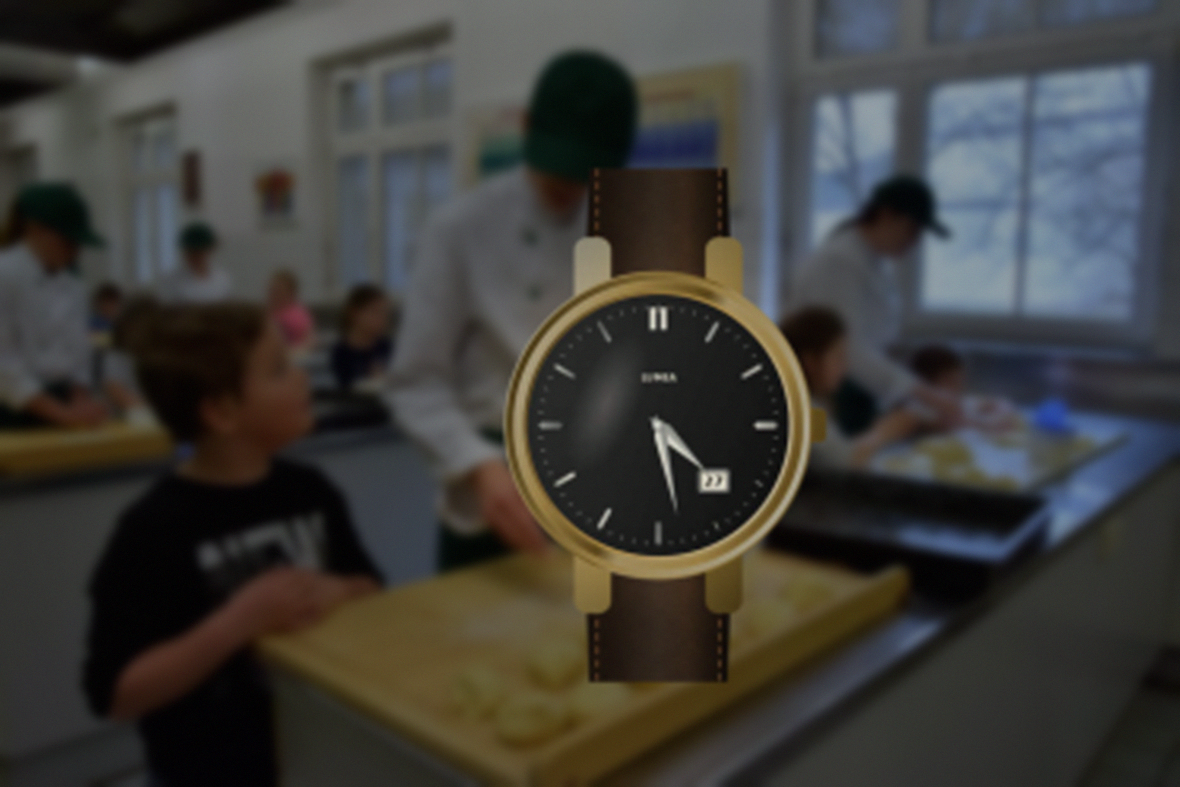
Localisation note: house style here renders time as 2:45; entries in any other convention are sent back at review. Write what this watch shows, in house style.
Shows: 4:28
